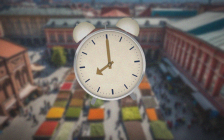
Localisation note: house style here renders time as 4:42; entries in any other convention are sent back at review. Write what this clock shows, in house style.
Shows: 8:00
